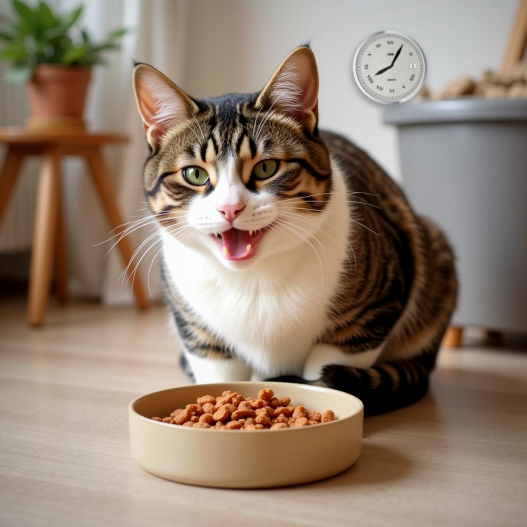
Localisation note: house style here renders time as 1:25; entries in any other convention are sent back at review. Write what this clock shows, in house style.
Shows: 8:05
